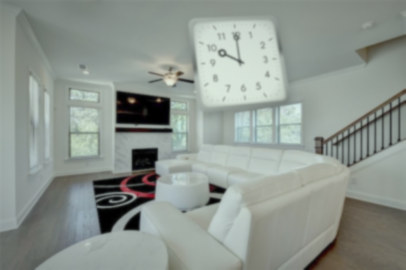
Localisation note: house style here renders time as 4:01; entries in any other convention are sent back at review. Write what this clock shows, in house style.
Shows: 10:00
